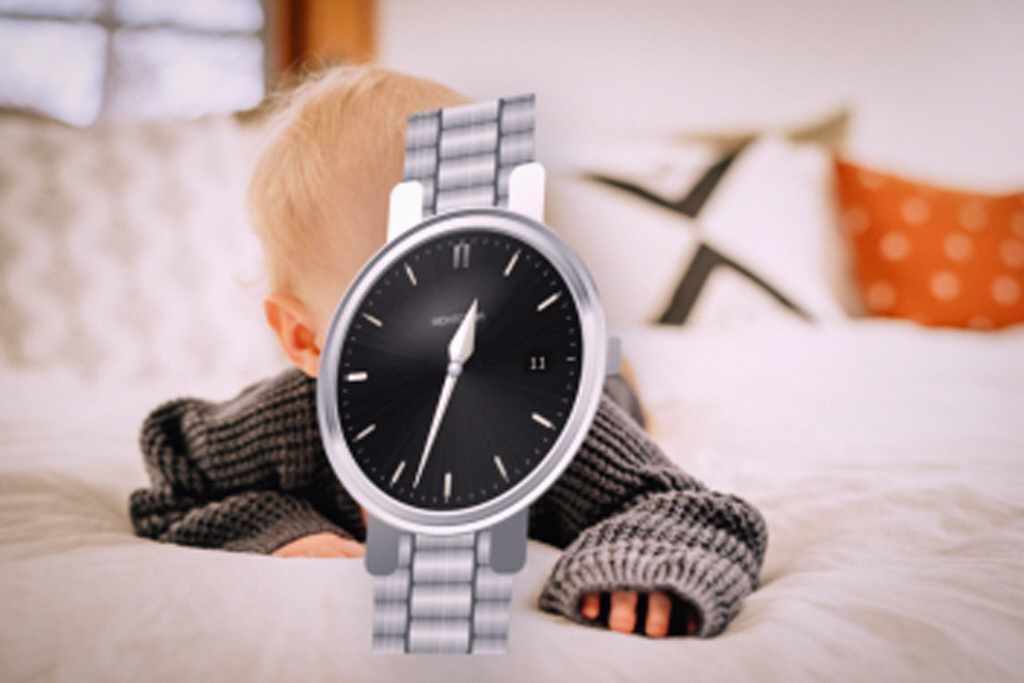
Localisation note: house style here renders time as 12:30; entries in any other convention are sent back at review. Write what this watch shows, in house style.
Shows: 12:33
